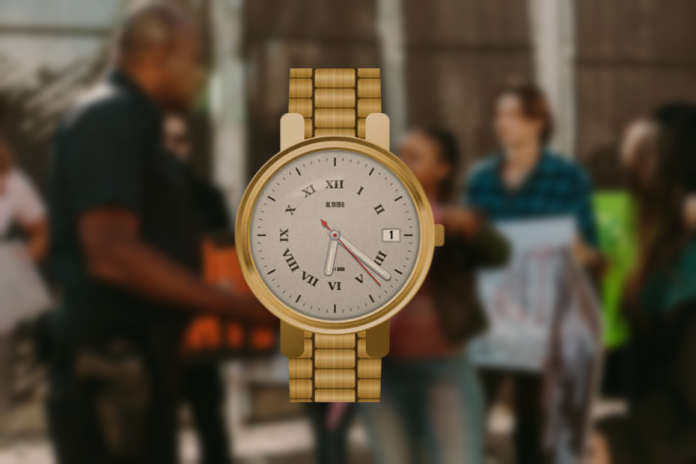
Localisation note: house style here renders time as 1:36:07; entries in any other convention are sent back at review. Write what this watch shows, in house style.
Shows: 6:21:23
